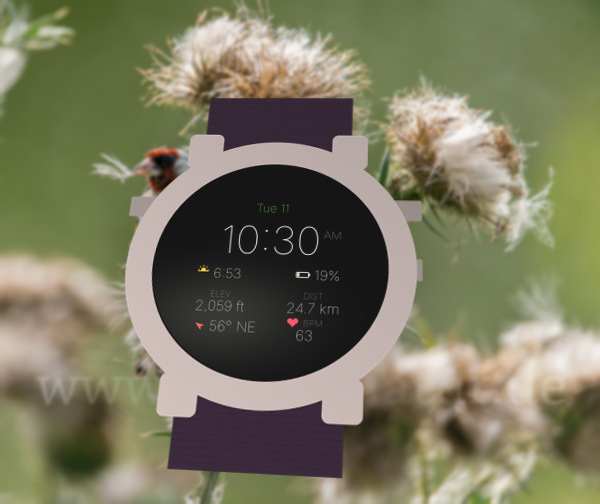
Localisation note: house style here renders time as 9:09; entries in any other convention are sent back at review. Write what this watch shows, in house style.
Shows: 10:30
